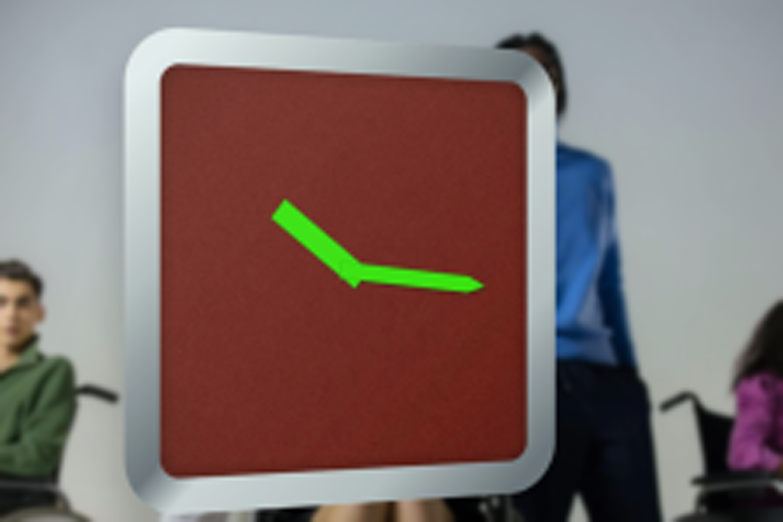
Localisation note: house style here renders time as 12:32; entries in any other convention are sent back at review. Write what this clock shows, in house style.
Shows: 10:16
